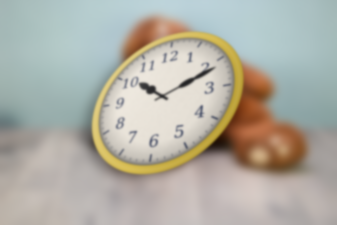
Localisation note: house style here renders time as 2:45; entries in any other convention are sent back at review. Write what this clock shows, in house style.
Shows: 10:11
